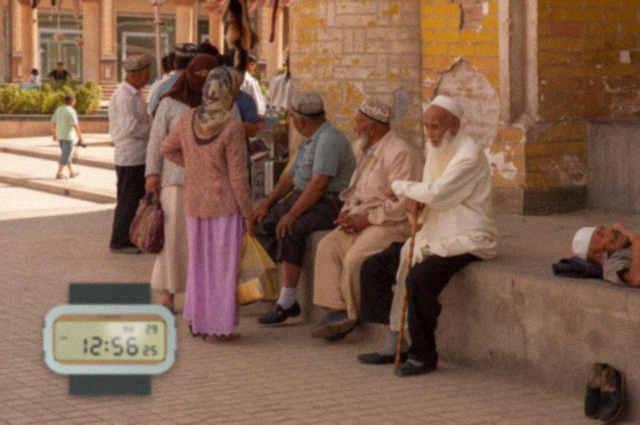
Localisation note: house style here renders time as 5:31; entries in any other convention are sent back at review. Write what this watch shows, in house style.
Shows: 12:56
